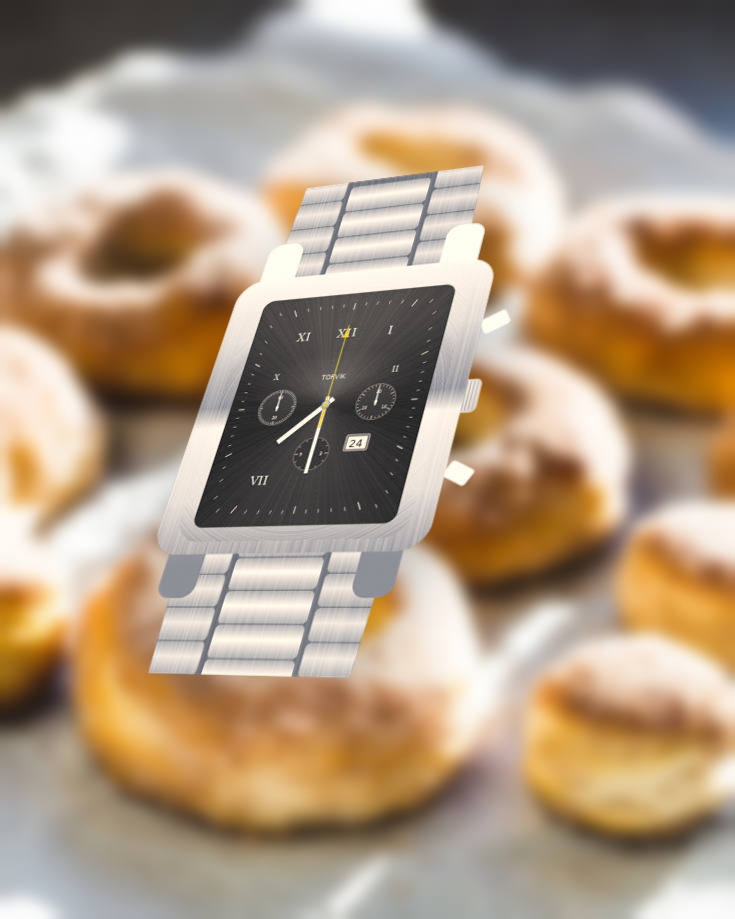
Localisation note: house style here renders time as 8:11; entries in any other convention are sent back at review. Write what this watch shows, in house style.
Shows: 7:30
